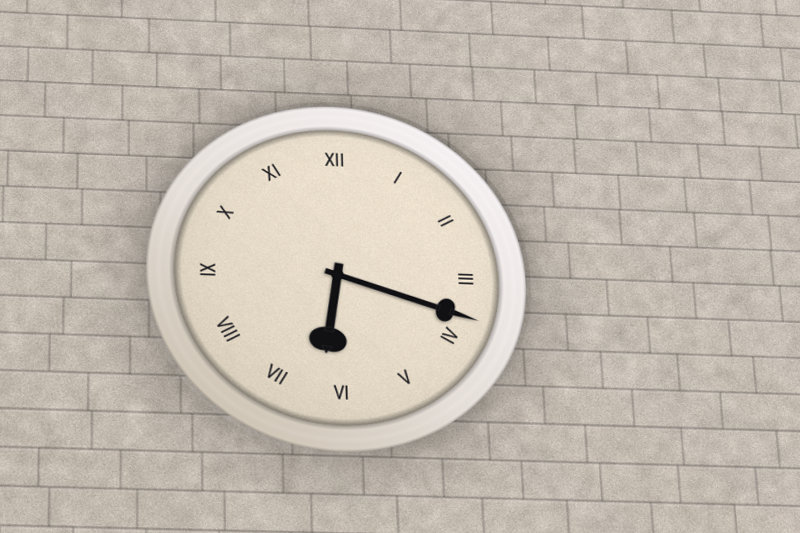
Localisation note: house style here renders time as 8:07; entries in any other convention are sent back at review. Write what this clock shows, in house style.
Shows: 6:18
